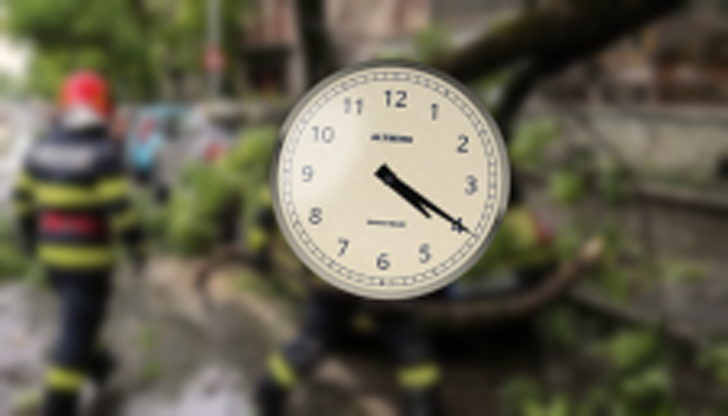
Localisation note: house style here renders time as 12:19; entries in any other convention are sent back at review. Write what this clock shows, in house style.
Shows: 4:20
